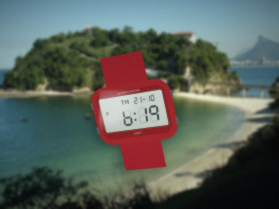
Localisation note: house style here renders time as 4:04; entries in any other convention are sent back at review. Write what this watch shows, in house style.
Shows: 6:19
